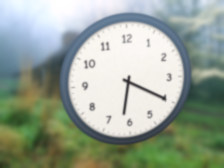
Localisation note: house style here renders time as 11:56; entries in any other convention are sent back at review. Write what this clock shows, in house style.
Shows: 6:20
